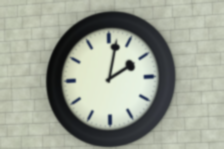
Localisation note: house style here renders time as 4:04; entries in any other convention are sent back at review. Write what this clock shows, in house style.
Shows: 2:02
